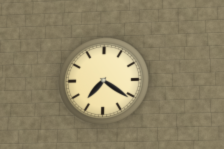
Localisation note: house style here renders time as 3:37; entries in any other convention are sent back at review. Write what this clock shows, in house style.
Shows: 7:21
